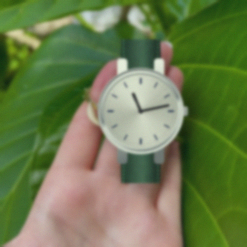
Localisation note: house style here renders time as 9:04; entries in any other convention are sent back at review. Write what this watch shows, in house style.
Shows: 11:13
